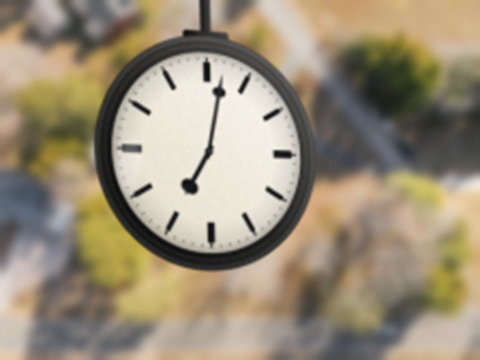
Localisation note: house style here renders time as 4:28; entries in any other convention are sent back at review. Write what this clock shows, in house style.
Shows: 7:02
